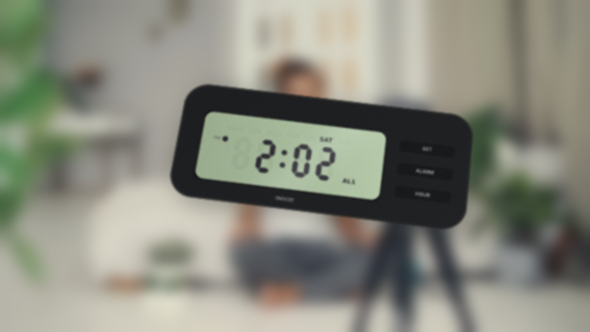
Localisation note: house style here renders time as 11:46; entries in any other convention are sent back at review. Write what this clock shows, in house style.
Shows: 2:02
